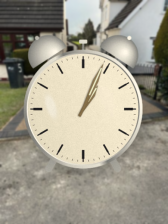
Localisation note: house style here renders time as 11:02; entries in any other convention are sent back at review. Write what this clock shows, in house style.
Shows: 1:04
